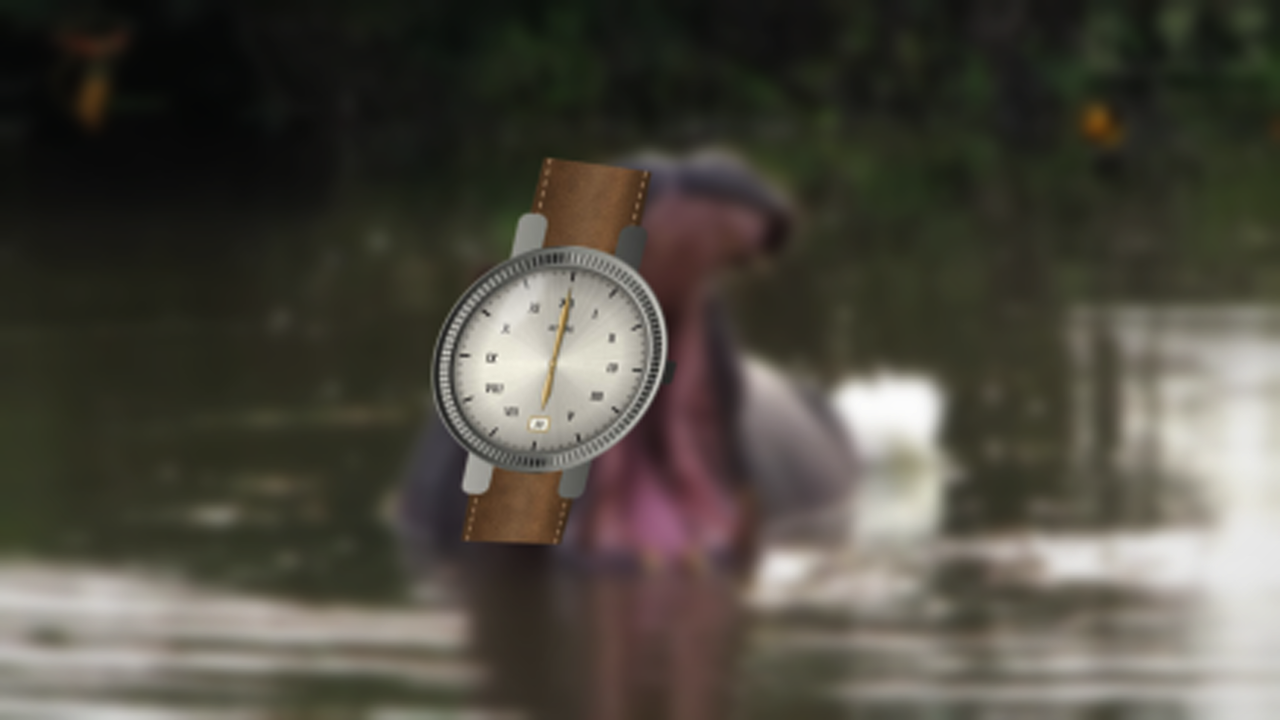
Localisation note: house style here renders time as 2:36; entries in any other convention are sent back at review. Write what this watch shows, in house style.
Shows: 6:00
